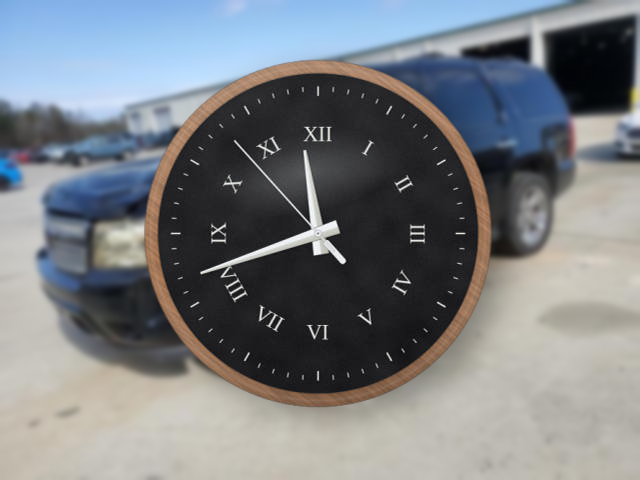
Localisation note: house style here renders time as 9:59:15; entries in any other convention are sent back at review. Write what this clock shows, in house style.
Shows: 11:41:53
